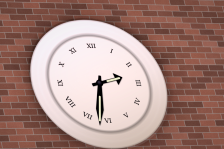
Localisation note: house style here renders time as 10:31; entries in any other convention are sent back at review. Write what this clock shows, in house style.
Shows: 2:32
